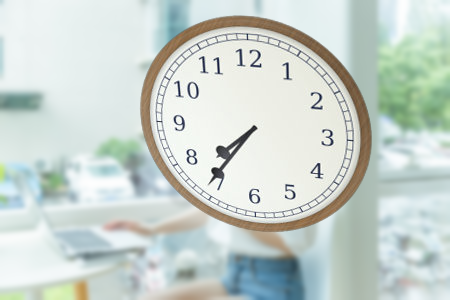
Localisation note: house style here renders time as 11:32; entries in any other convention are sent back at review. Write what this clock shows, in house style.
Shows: 7:36
